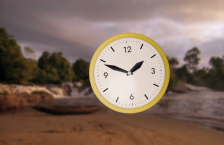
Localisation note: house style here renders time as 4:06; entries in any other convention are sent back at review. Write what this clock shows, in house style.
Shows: 1:49
